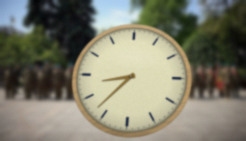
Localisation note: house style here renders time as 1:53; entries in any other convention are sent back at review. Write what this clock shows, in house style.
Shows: 8:37
